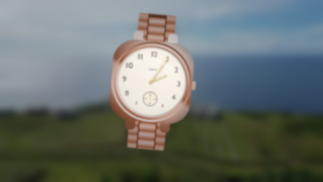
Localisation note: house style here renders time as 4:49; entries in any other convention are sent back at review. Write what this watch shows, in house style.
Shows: 2:05
